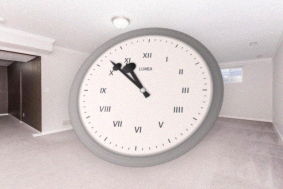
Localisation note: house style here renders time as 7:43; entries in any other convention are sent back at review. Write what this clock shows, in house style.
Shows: 10:52
